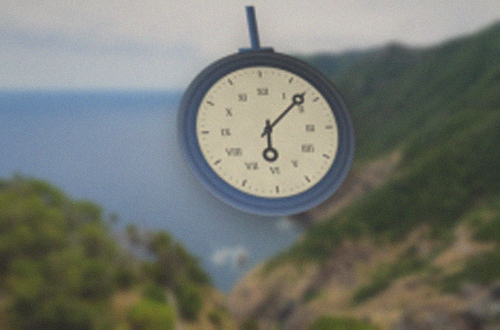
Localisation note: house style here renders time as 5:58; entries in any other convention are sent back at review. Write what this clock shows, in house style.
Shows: 6:08
